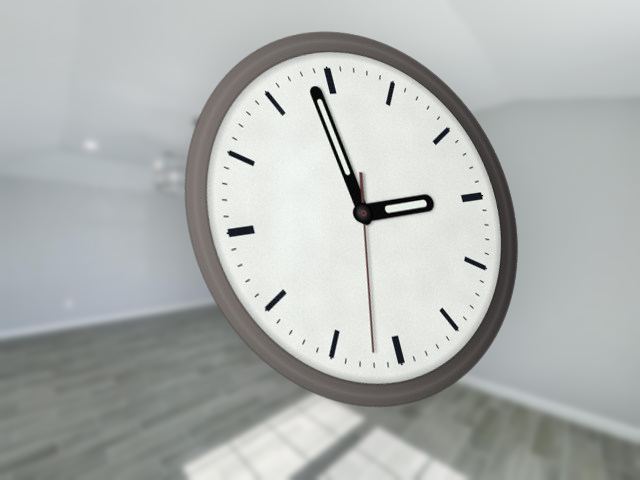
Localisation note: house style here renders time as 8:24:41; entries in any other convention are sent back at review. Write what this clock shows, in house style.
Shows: 2:58:32
